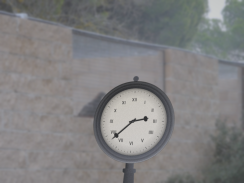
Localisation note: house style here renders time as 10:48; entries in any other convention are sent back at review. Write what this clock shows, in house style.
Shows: 2:38
